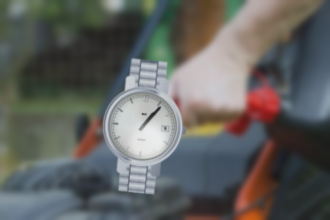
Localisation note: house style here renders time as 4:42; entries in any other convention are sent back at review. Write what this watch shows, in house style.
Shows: 1:06
